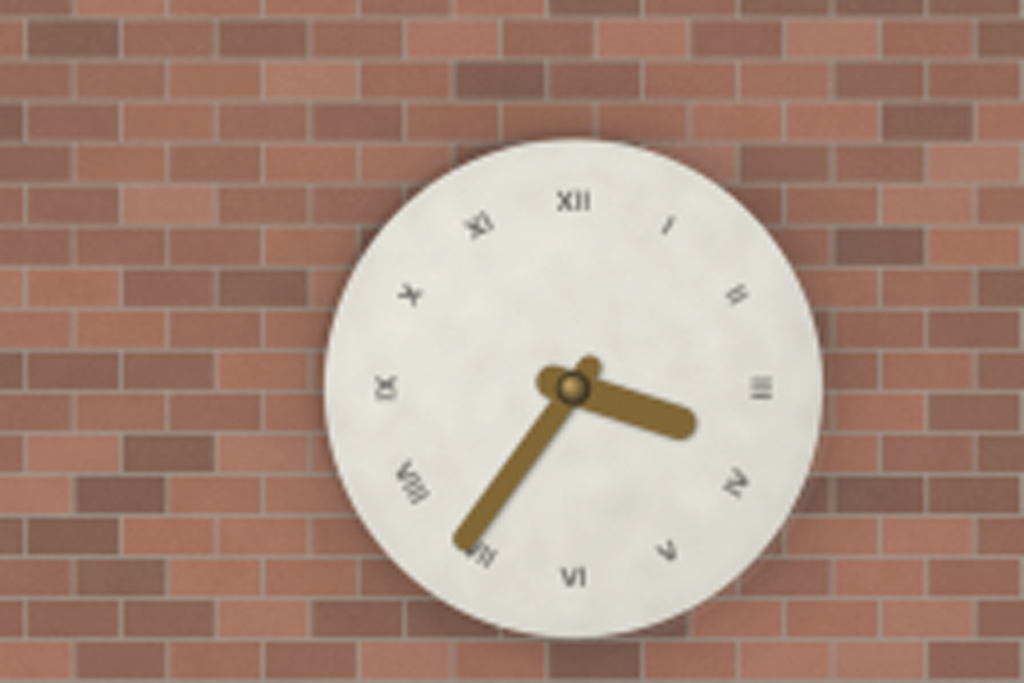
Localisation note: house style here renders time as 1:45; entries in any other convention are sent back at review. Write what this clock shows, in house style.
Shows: 3:36
